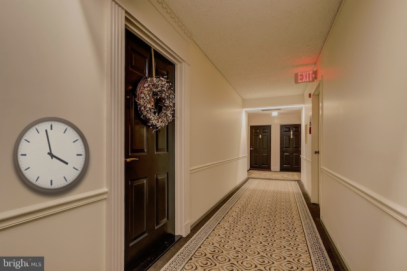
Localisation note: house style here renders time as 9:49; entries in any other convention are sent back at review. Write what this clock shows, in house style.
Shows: 3:58
